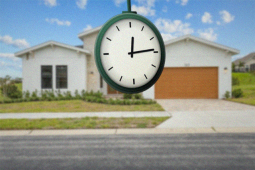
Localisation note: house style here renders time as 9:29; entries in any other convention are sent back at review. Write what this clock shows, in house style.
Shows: 12:14
